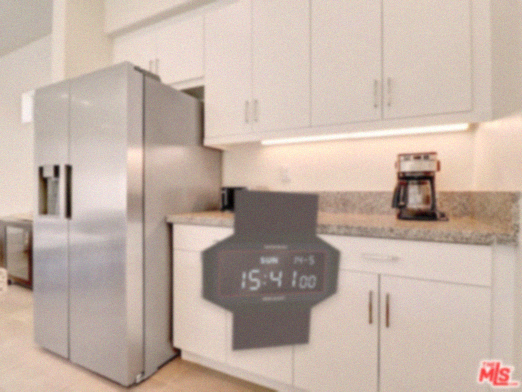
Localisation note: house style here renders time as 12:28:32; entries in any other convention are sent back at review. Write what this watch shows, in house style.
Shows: 15:41:00
